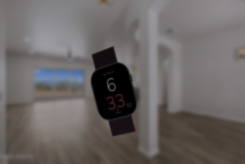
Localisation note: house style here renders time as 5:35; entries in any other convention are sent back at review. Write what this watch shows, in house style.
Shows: 6:33
